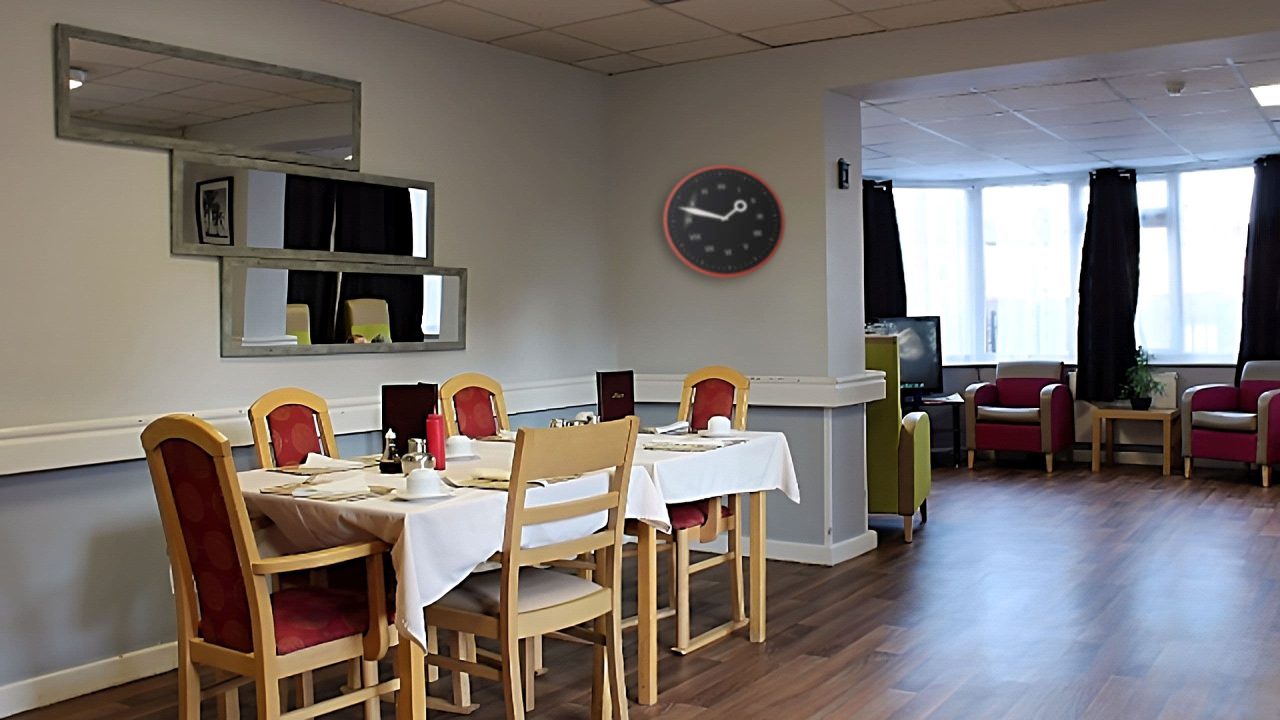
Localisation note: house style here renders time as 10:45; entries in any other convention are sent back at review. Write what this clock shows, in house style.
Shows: 1:48
